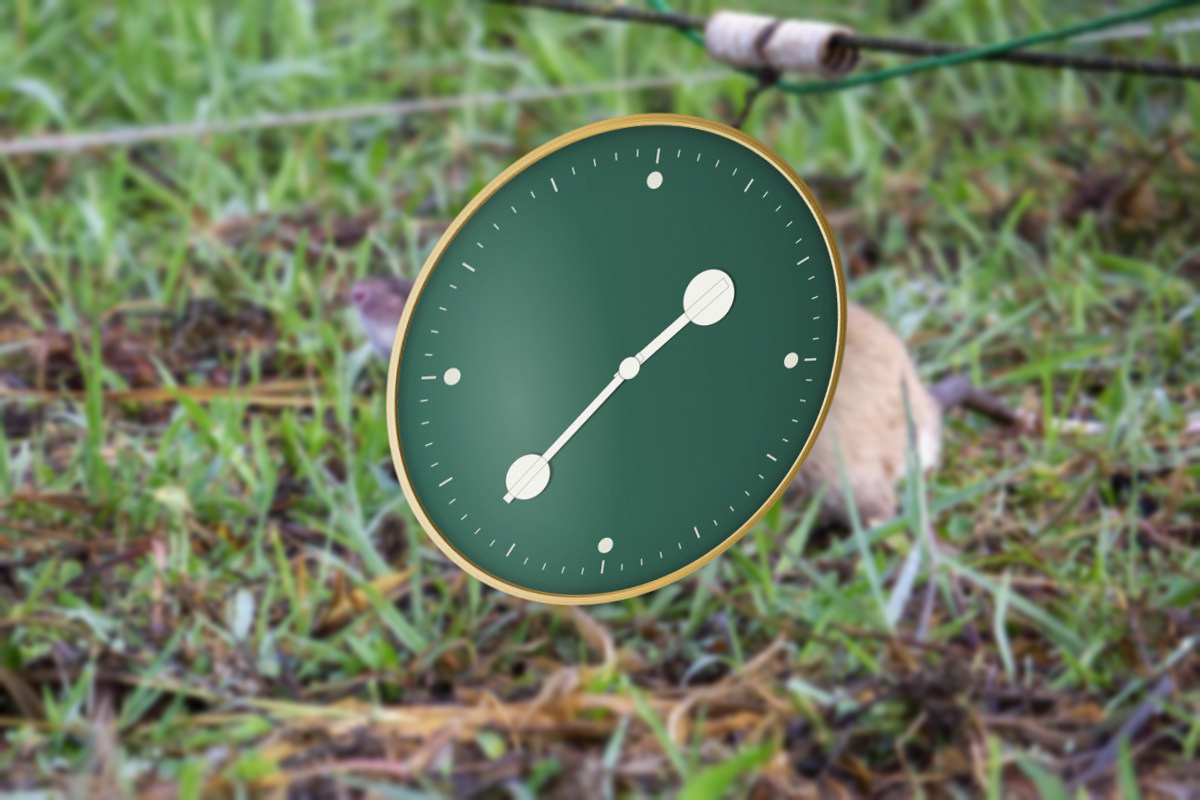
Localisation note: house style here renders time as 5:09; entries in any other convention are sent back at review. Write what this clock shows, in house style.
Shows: 1:37
